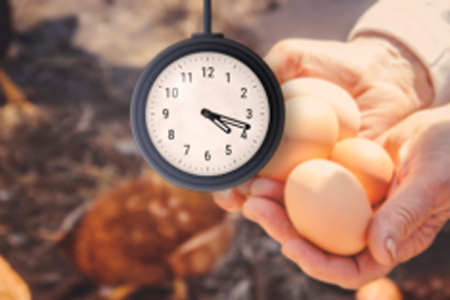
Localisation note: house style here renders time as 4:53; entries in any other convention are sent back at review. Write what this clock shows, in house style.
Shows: 4:18
